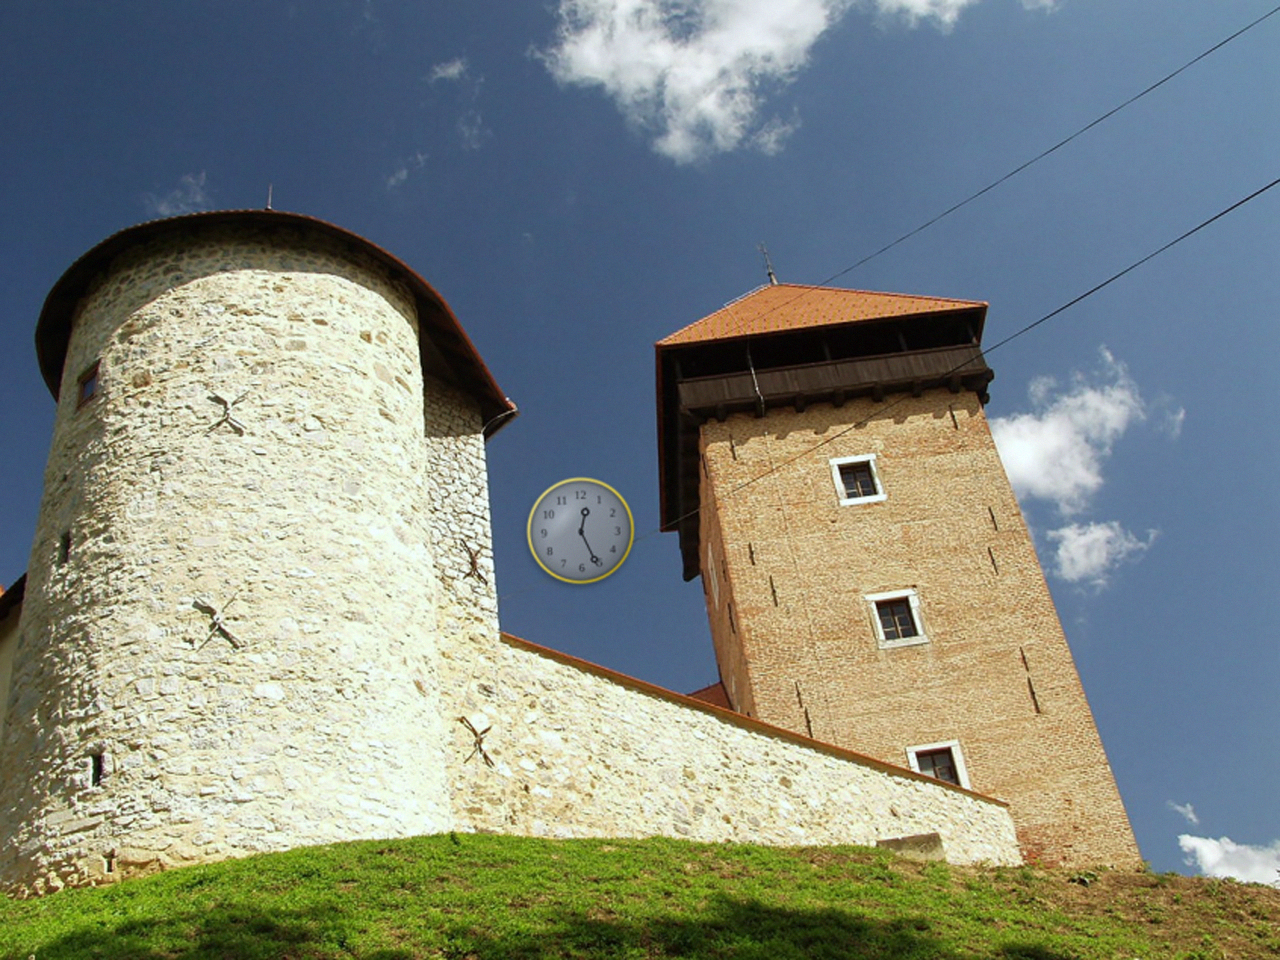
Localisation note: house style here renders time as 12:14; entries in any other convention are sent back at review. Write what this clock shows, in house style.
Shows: 12:26
